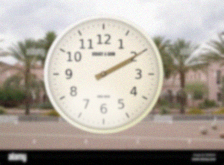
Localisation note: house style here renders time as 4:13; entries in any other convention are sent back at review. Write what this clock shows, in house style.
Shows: 2:10
